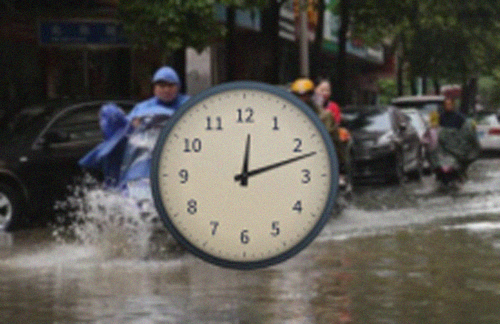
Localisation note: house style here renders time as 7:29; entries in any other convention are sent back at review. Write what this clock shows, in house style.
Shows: 12:12
